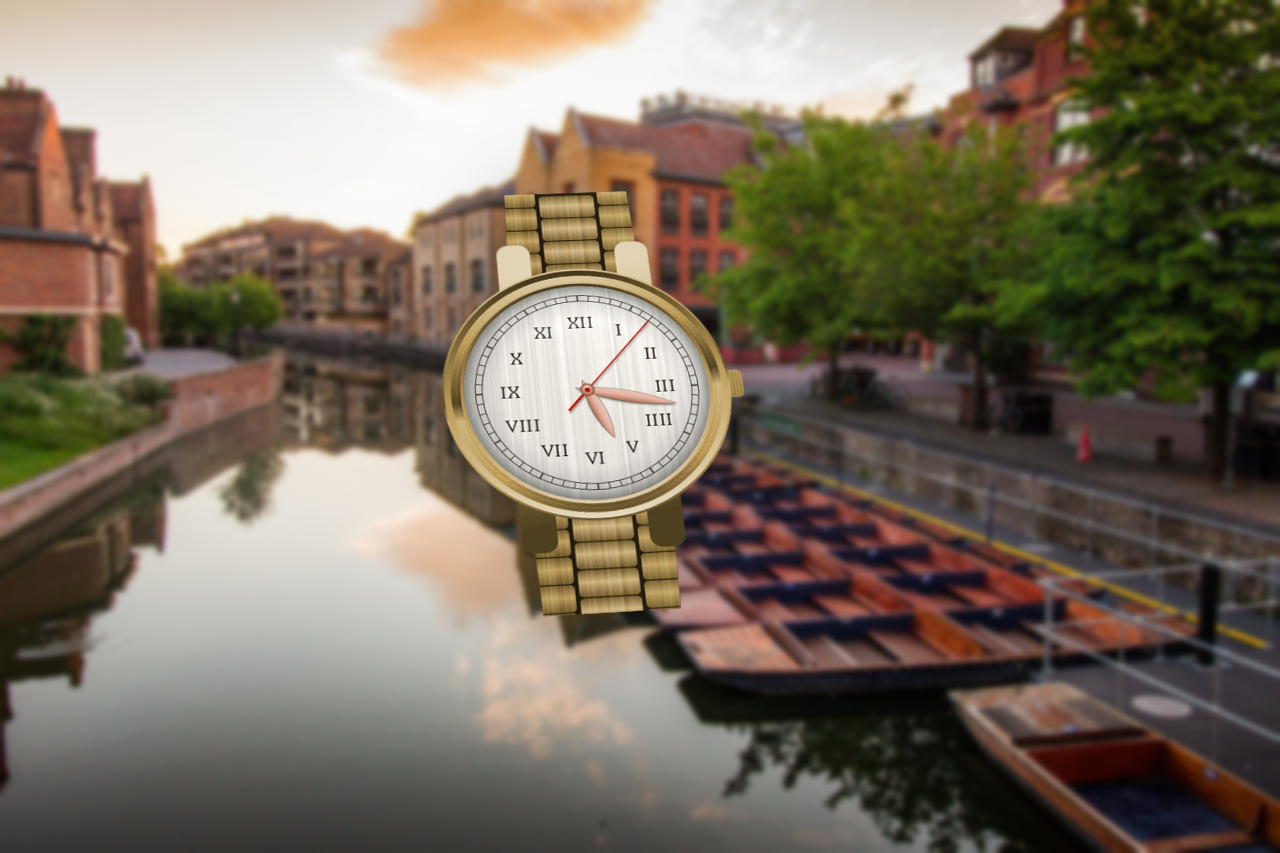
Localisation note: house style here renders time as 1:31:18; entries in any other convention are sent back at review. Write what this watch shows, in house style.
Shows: 5:17:07
